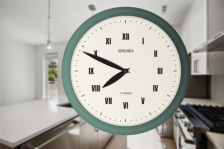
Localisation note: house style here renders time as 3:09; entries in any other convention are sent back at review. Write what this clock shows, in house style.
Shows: 7:49
